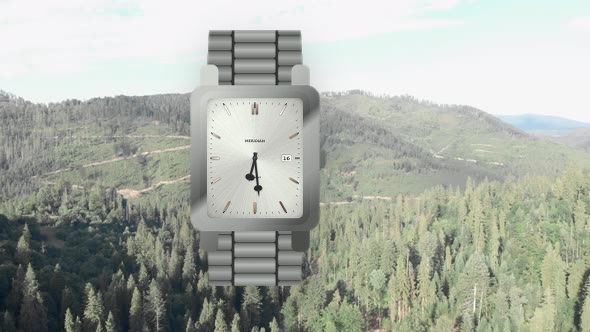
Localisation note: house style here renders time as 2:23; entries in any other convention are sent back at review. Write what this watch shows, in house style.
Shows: 6:29
